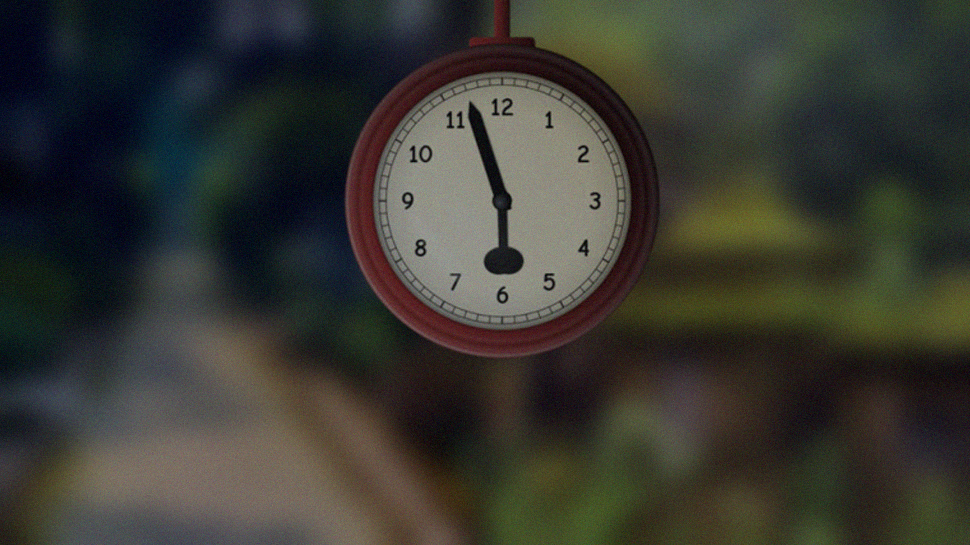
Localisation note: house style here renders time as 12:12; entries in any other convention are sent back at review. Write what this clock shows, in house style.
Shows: 5:57
